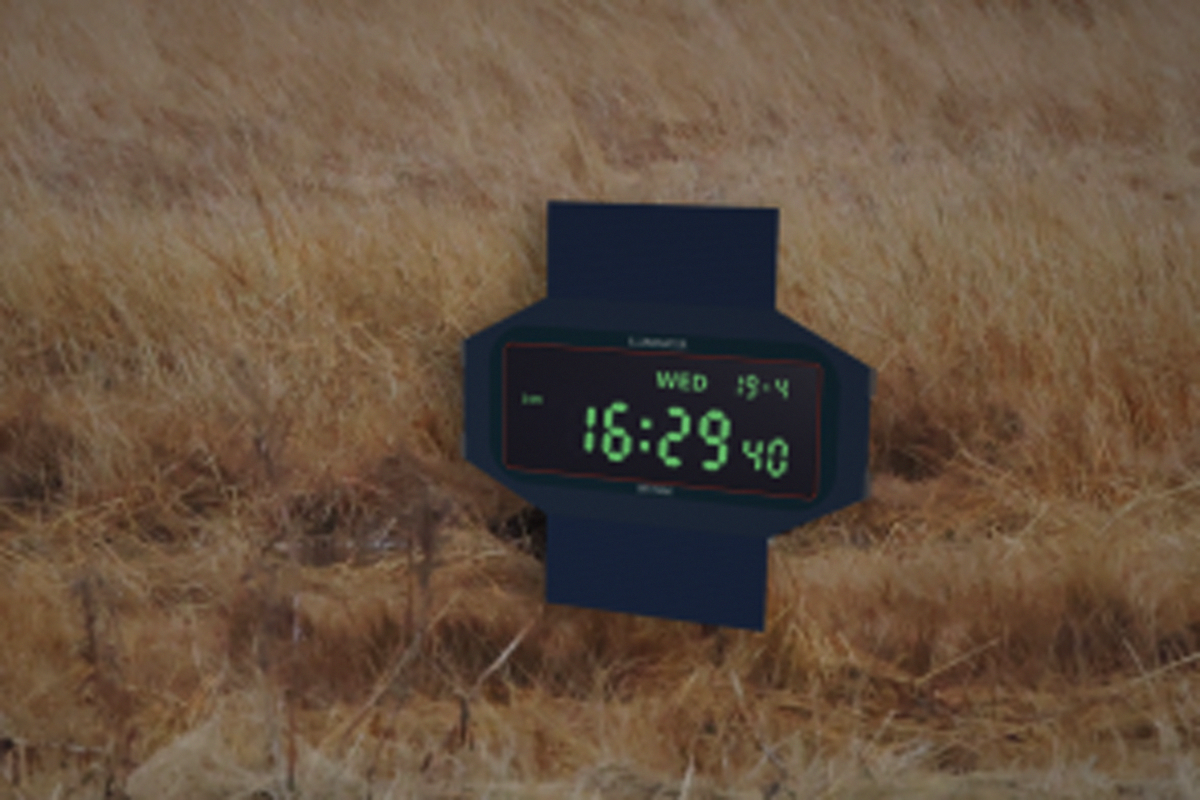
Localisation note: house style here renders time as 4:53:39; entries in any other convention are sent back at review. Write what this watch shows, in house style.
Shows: 16:29:40
